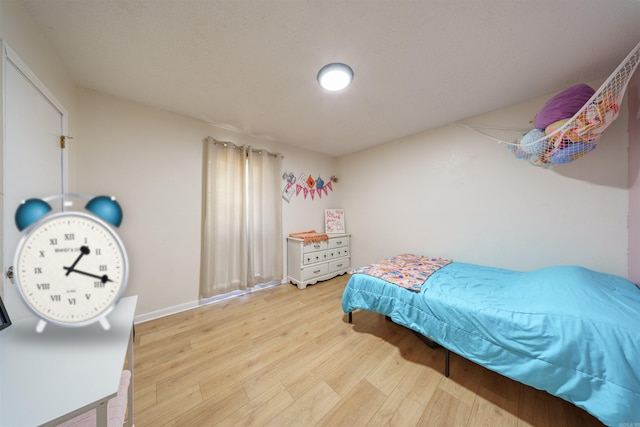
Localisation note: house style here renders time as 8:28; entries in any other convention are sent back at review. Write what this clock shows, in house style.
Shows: 1:18
